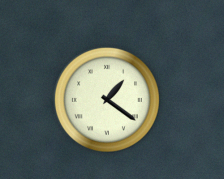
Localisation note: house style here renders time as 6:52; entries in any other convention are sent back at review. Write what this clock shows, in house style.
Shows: 1:21
